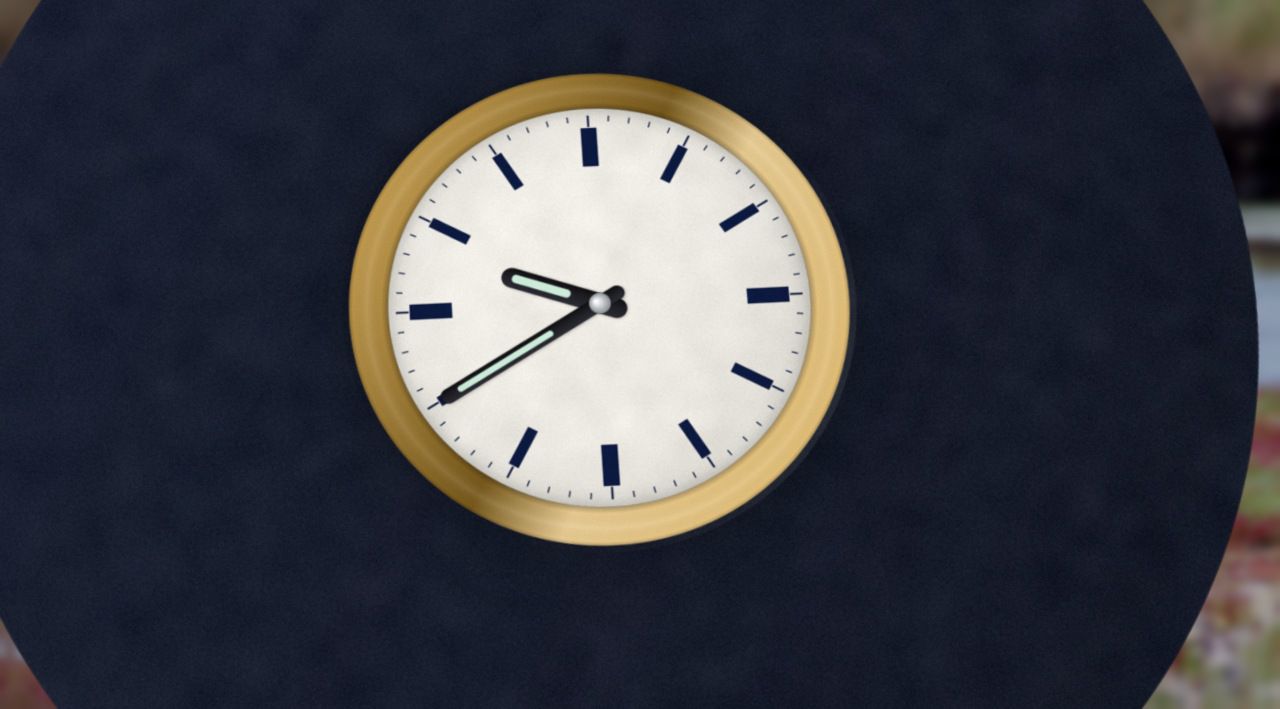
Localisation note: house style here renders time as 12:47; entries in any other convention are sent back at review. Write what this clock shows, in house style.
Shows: 9:40
